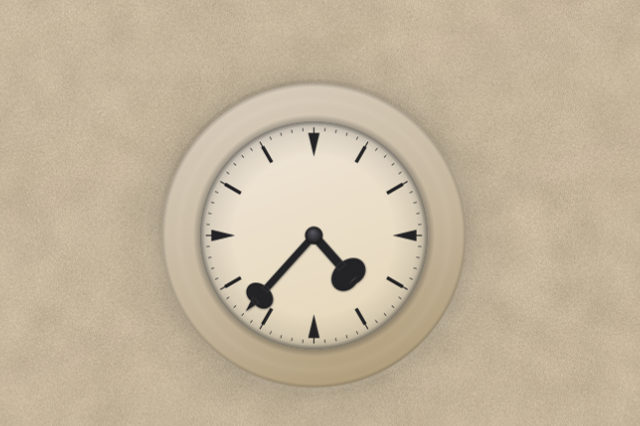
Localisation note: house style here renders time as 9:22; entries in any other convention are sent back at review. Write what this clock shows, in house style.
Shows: 4:37
